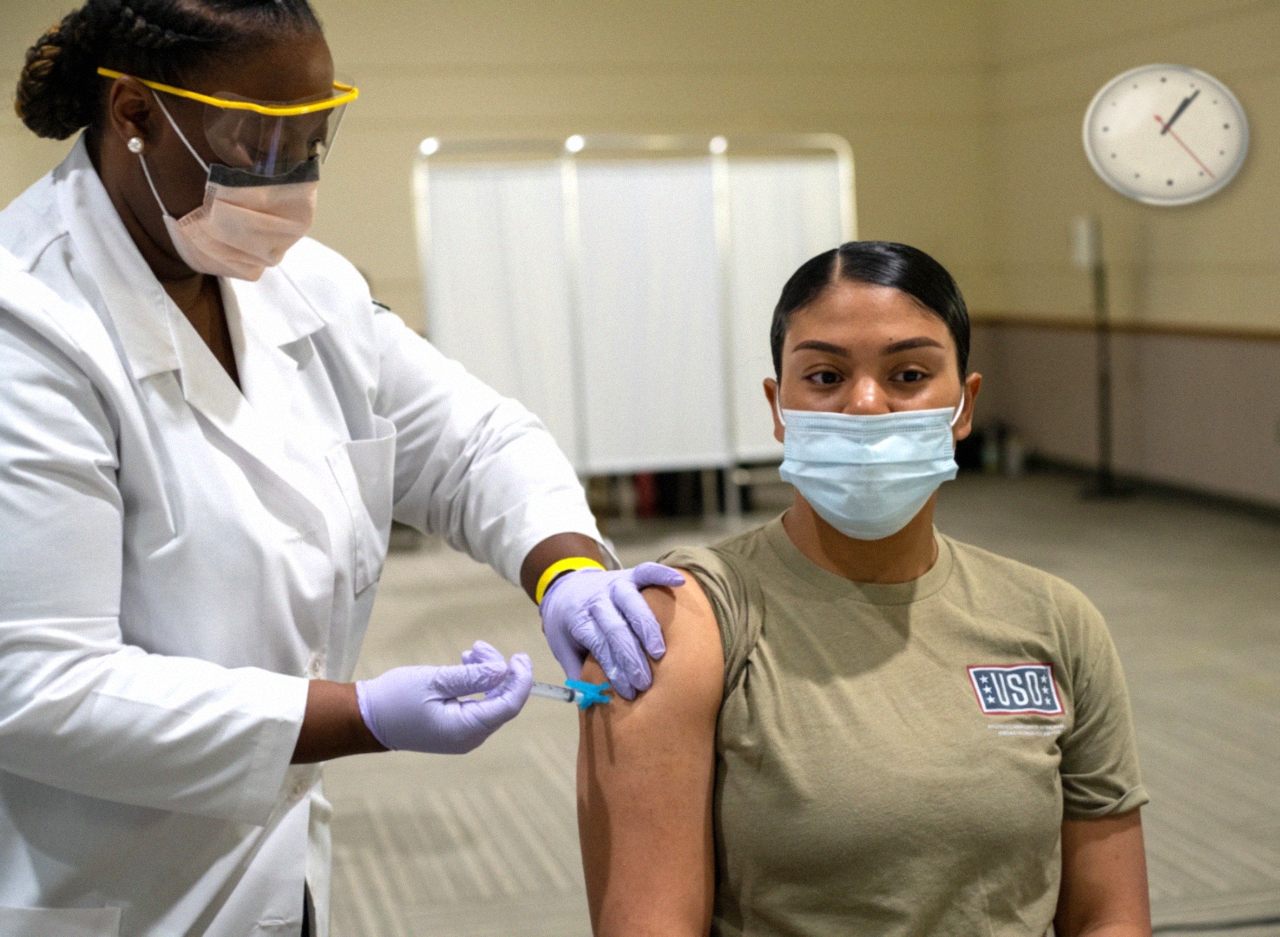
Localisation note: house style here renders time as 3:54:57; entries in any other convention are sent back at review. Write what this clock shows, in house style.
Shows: 1:06:24
